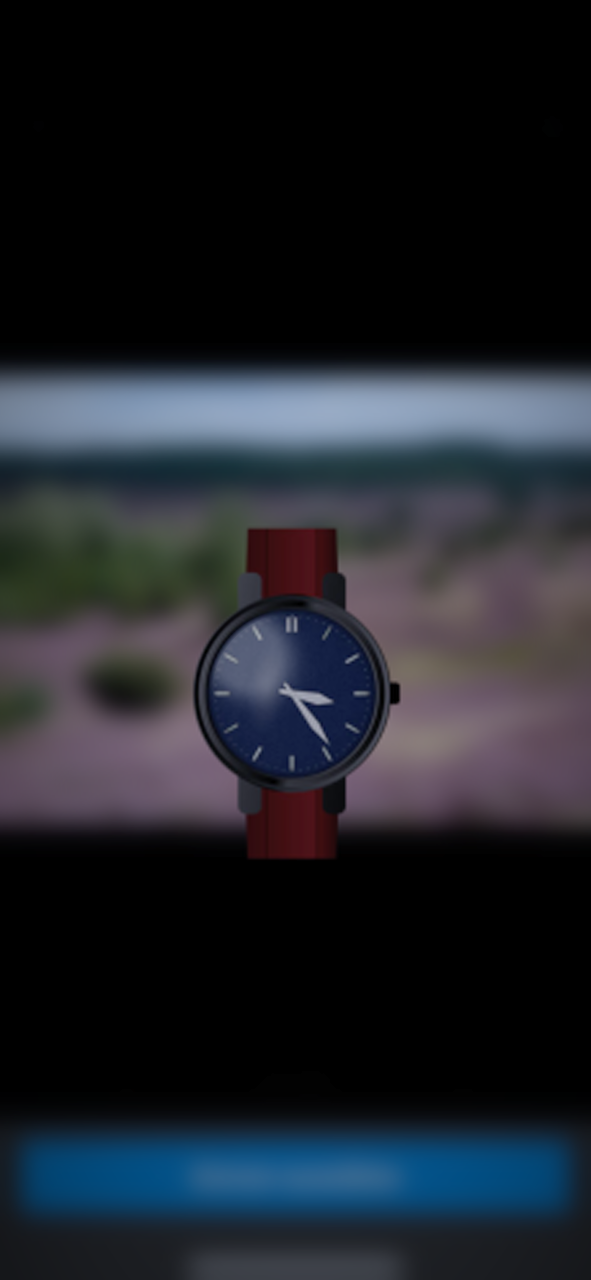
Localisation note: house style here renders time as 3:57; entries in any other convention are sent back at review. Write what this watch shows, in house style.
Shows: 3:24
